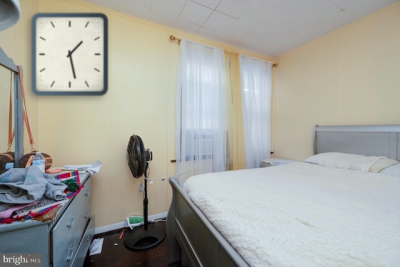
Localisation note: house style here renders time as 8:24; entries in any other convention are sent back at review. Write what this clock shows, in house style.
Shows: 1:28
